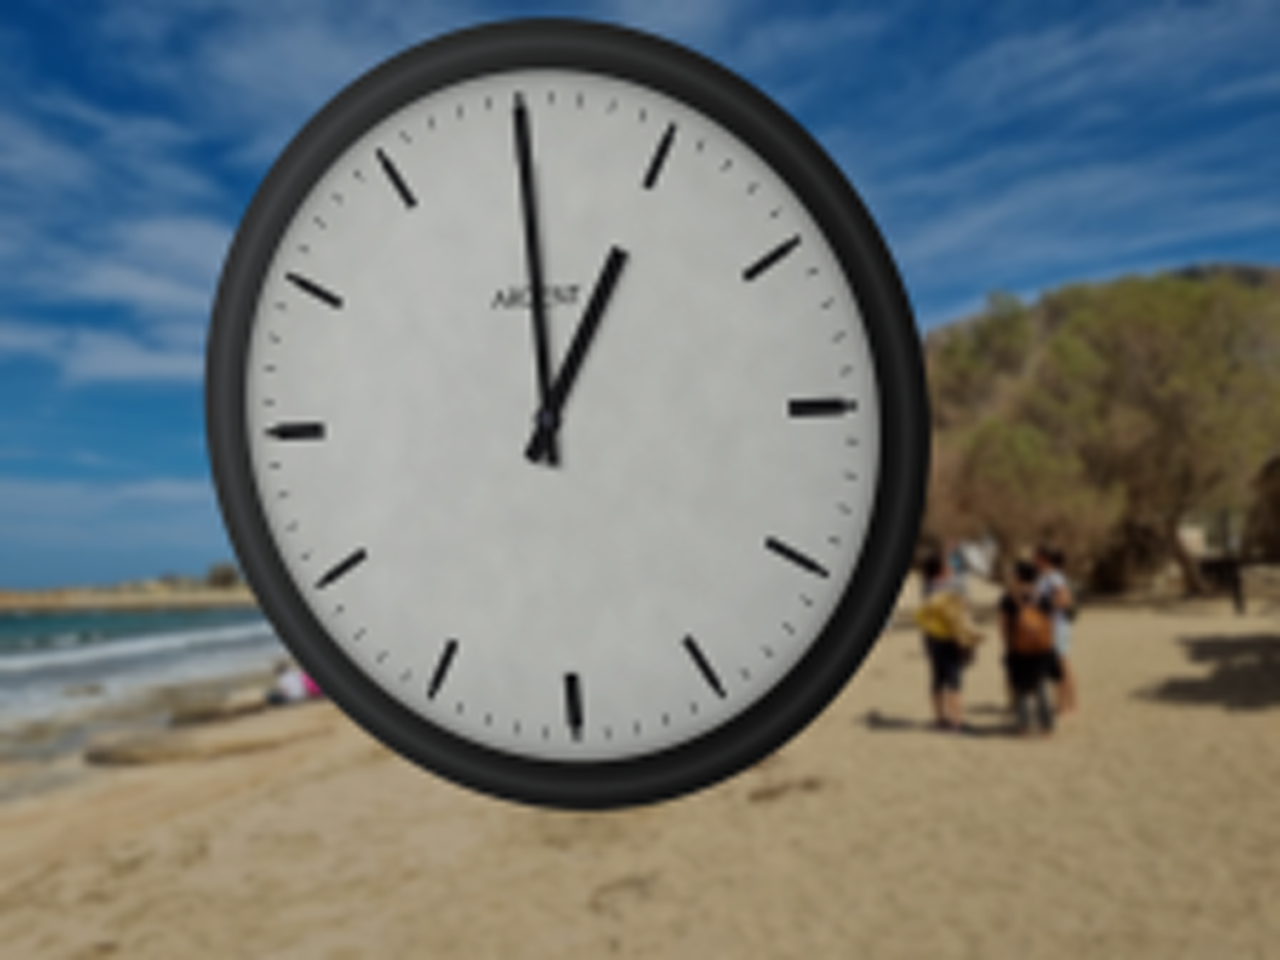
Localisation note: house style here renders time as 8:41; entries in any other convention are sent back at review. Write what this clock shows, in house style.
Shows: 1:00
